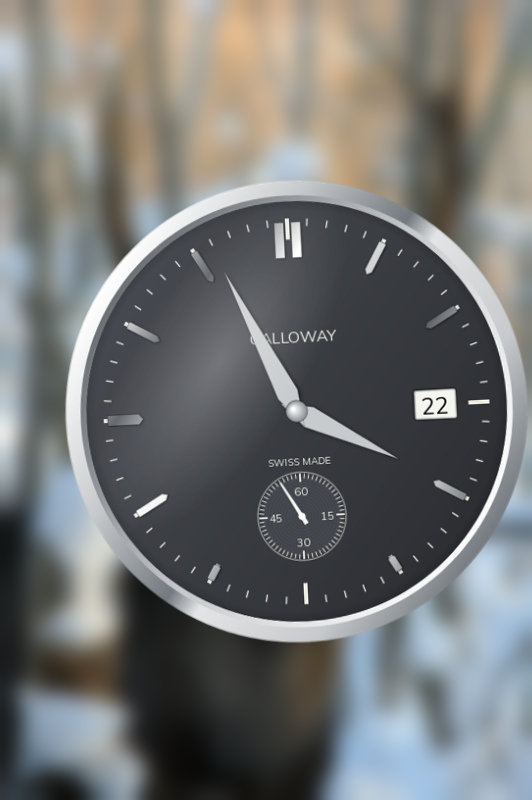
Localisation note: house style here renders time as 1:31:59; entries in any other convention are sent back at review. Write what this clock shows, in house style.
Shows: 3:55:55
